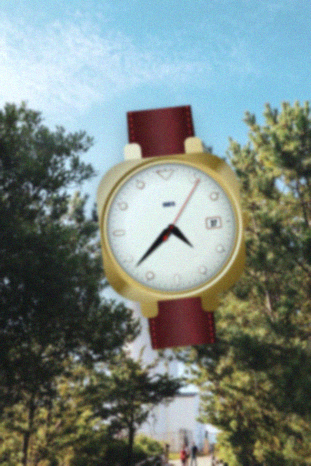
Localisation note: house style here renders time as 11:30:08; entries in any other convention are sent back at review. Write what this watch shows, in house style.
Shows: 4:38:06
